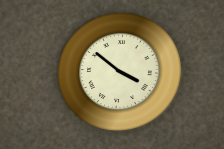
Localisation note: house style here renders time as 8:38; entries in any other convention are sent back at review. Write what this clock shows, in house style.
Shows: 3:51
